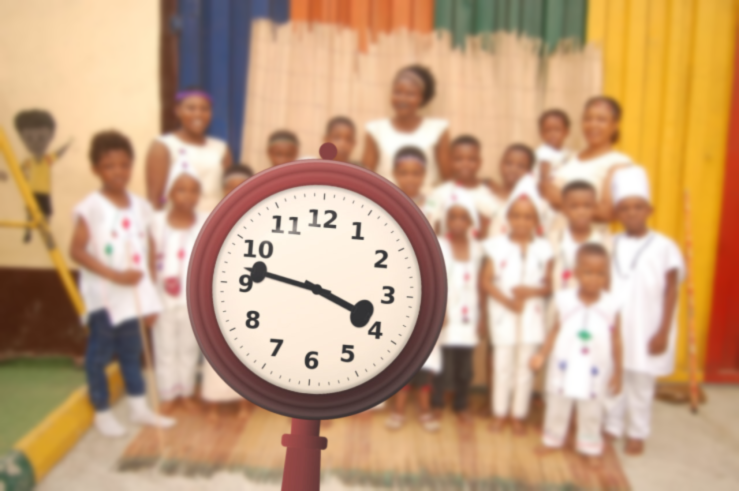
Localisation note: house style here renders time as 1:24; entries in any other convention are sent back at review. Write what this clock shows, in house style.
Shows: 3:47
